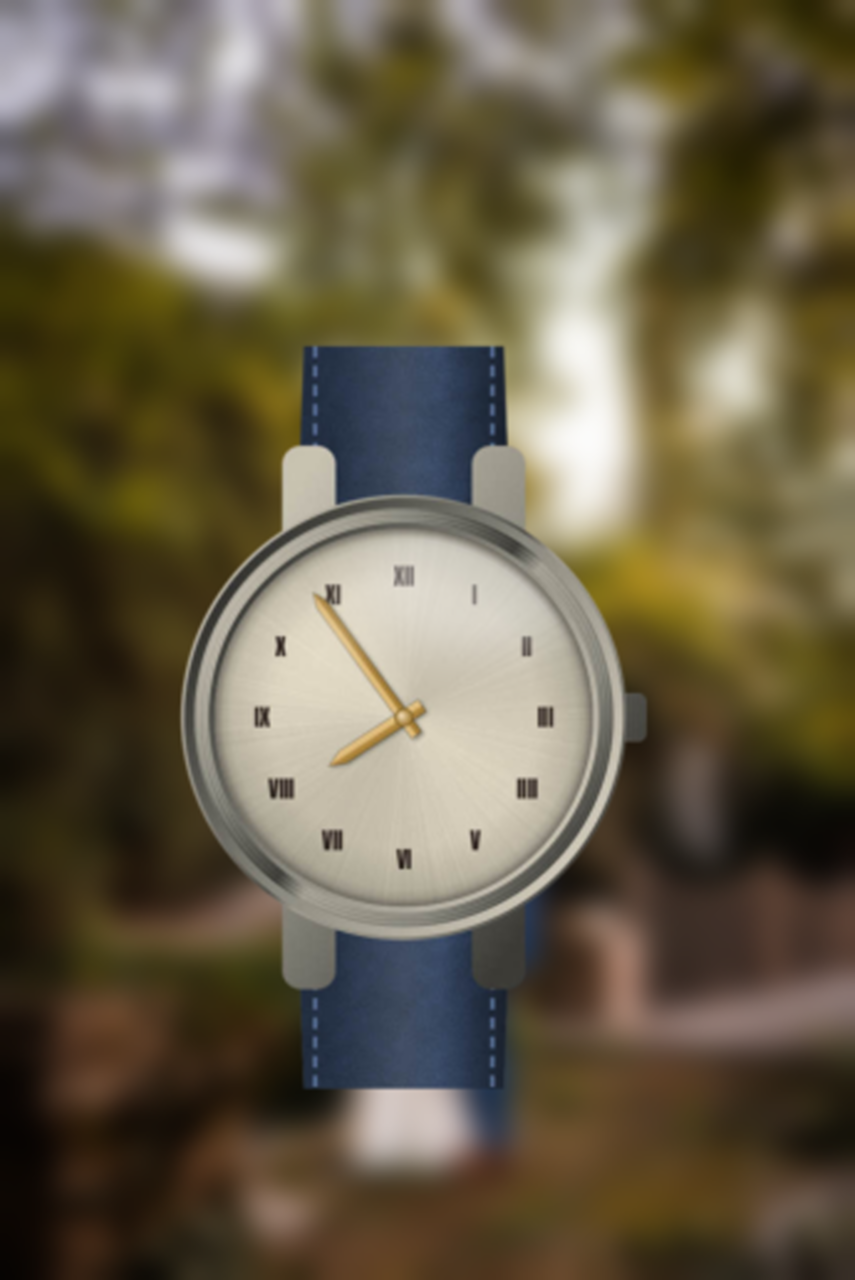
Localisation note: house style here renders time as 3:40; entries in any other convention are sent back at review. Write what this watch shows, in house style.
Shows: 7:54
